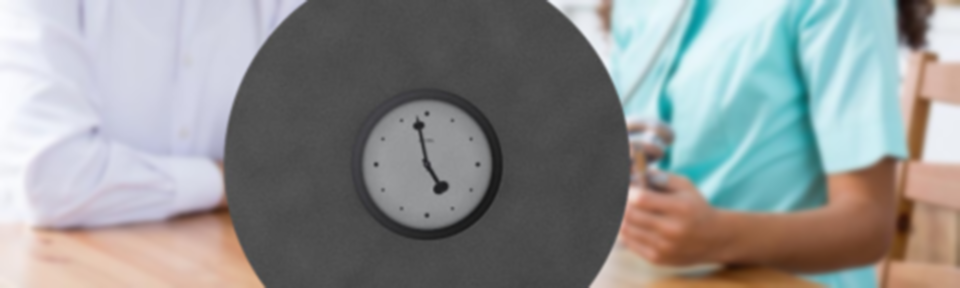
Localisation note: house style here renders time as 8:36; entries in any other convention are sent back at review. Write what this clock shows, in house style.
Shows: 4:58
